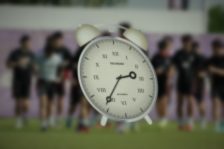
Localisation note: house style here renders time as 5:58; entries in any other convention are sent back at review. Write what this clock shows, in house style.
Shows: 2:36
